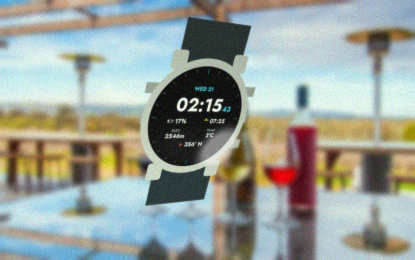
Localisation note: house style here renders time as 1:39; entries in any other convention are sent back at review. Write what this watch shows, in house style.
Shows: 2:15
